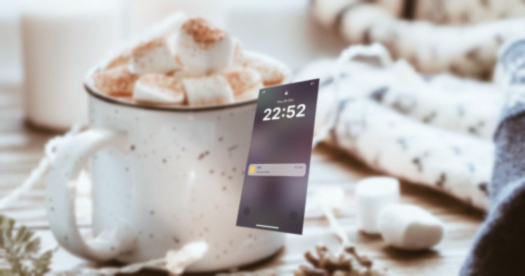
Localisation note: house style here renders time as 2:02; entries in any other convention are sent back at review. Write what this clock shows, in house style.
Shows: 22:52
